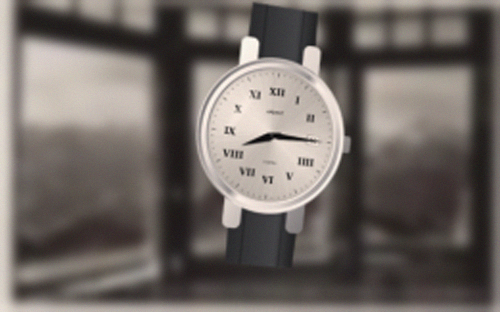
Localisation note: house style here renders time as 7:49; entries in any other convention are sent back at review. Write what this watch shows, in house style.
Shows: 8:15
